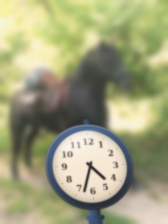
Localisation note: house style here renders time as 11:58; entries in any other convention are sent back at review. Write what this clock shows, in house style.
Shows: 4:33
